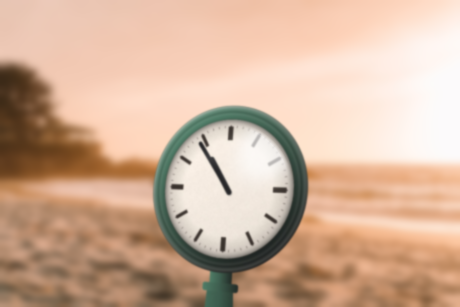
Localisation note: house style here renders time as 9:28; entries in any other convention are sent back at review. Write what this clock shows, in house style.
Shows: 10:54
